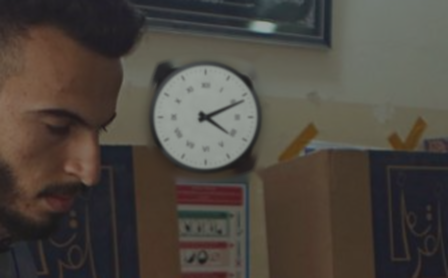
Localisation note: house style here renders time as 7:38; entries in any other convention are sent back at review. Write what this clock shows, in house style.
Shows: 4:11
